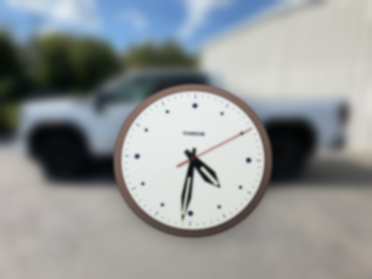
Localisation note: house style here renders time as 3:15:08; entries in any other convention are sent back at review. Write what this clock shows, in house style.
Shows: 4:31:10
